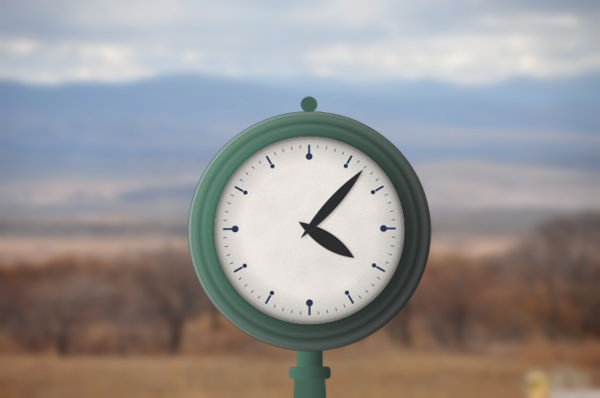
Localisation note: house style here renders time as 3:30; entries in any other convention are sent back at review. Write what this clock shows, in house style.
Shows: 4:07
